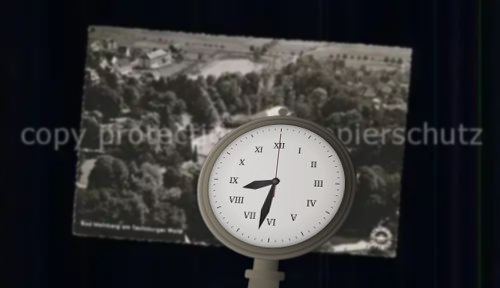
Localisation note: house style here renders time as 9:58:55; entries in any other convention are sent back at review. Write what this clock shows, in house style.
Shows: 8:32:00
